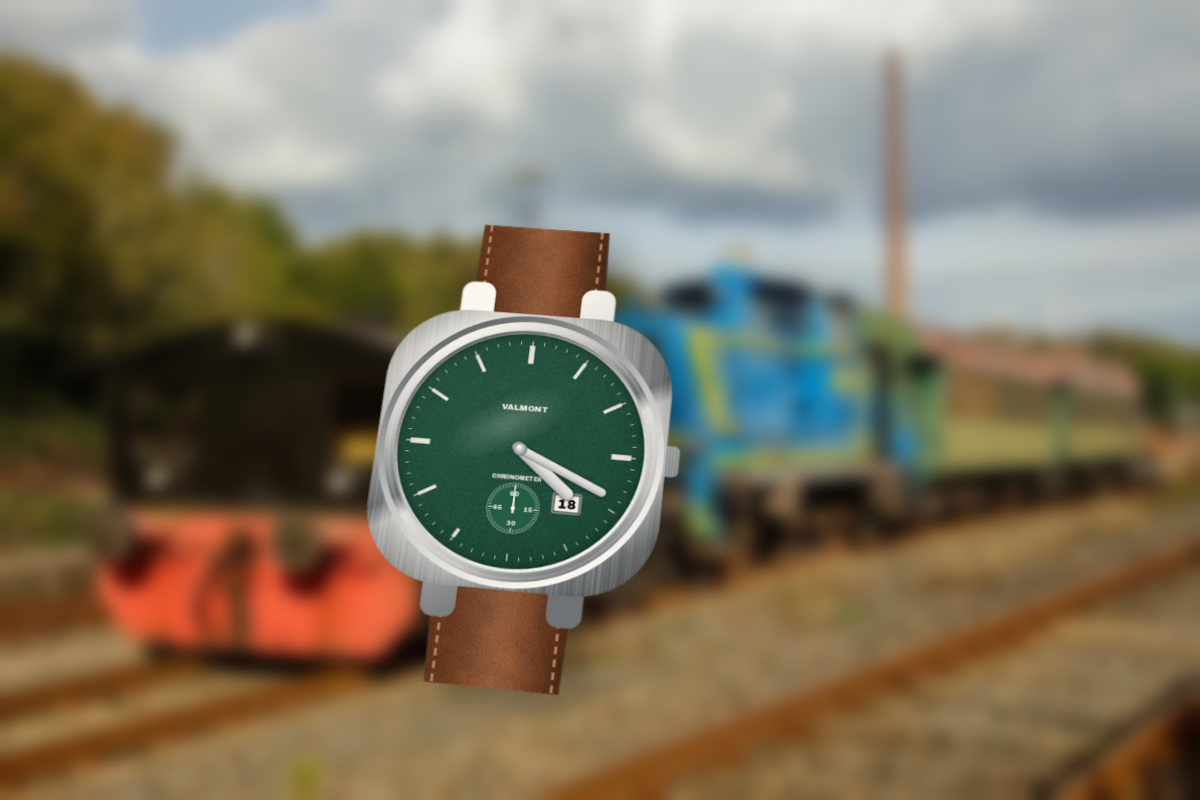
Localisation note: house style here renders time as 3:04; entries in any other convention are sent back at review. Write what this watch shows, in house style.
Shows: 4:19
